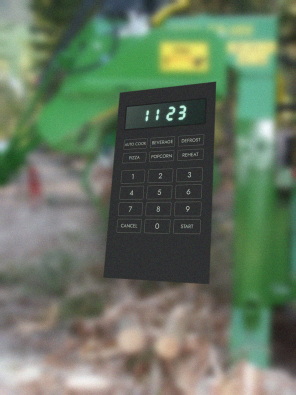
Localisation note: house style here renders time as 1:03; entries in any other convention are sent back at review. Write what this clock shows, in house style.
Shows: 11:23
